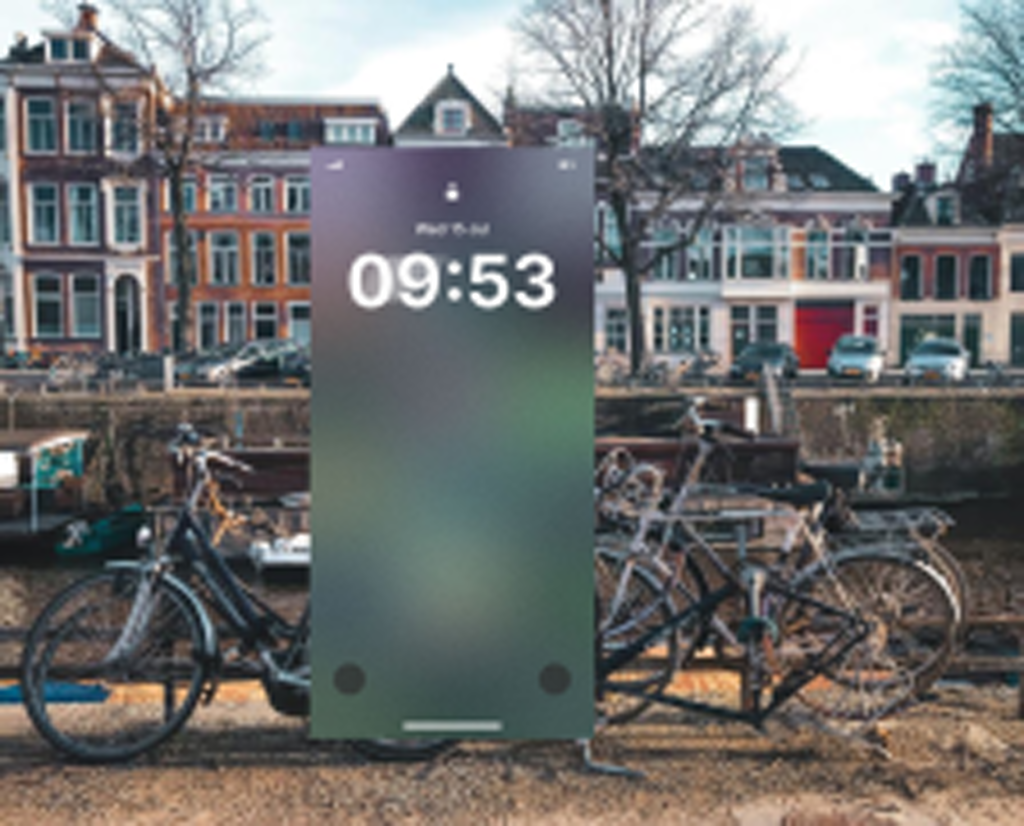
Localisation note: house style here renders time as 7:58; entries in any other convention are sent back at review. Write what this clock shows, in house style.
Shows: 9:53
